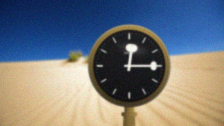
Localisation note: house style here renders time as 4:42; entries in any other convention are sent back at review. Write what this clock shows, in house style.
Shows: 12:15
